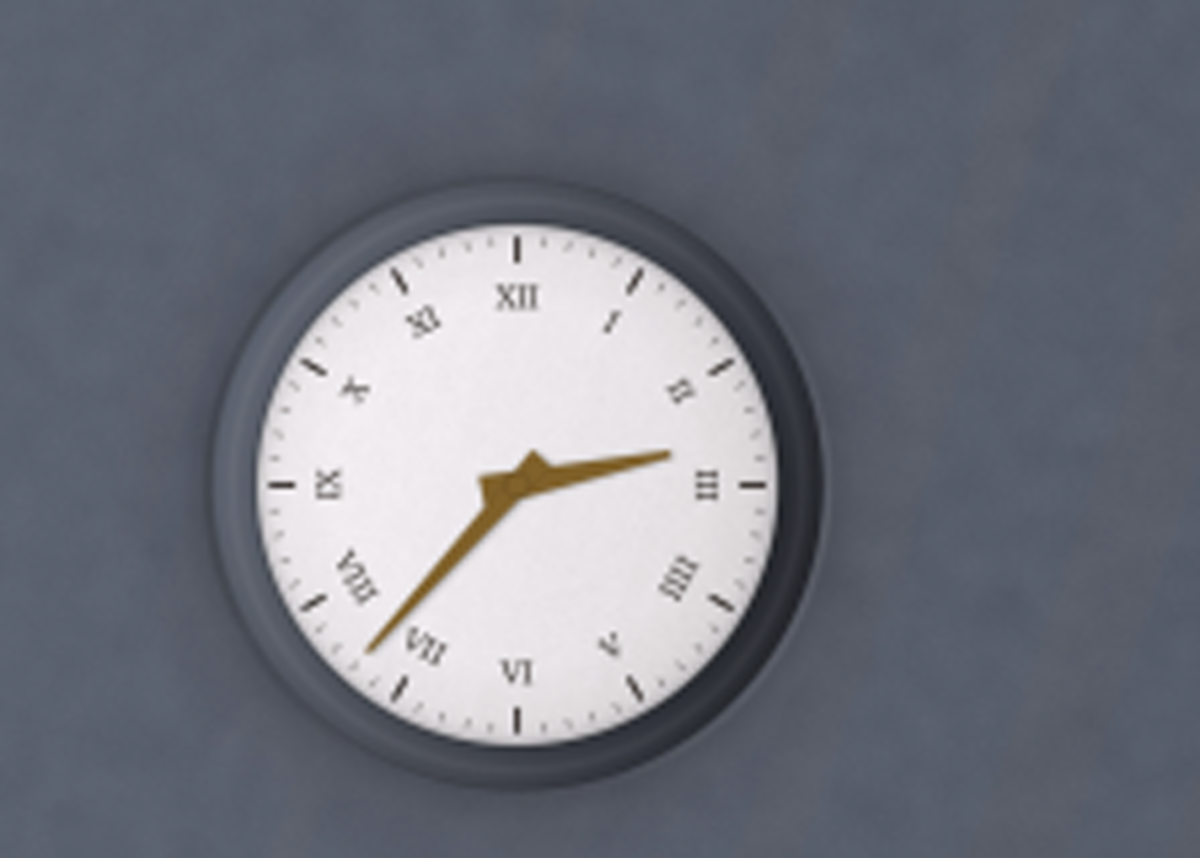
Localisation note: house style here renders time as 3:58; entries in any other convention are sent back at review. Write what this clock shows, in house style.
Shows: 2:37
